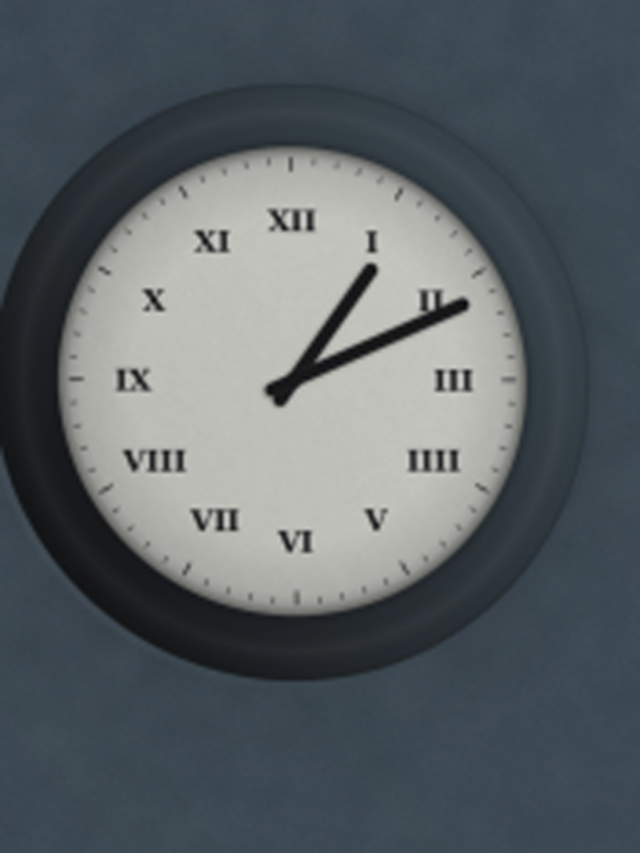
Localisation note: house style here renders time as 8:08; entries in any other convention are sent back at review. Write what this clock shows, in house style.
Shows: 1:11
